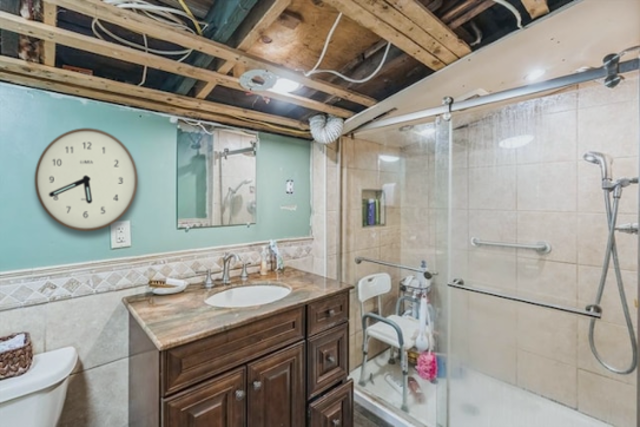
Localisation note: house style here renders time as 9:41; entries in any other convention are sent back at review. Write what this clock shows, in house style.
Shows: 5:41
